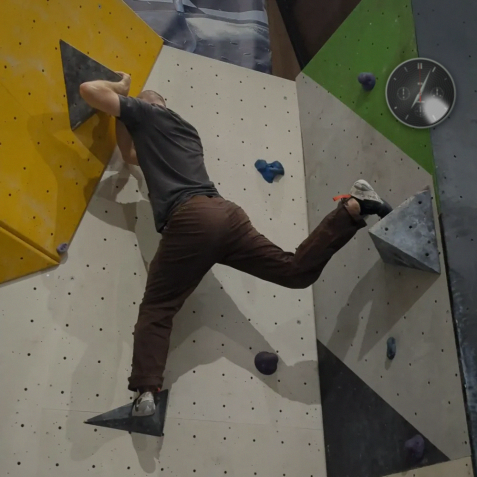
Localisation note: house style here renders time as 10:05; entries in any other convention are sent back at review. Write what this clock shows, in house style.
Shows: 7:04
